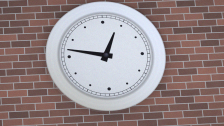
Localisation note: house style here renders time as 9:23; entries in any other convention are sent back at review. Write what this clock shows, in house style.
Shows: 12:47
